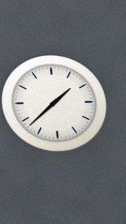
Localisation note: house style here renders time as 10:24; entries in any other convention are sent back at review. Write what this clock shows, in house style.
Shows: 1:38
